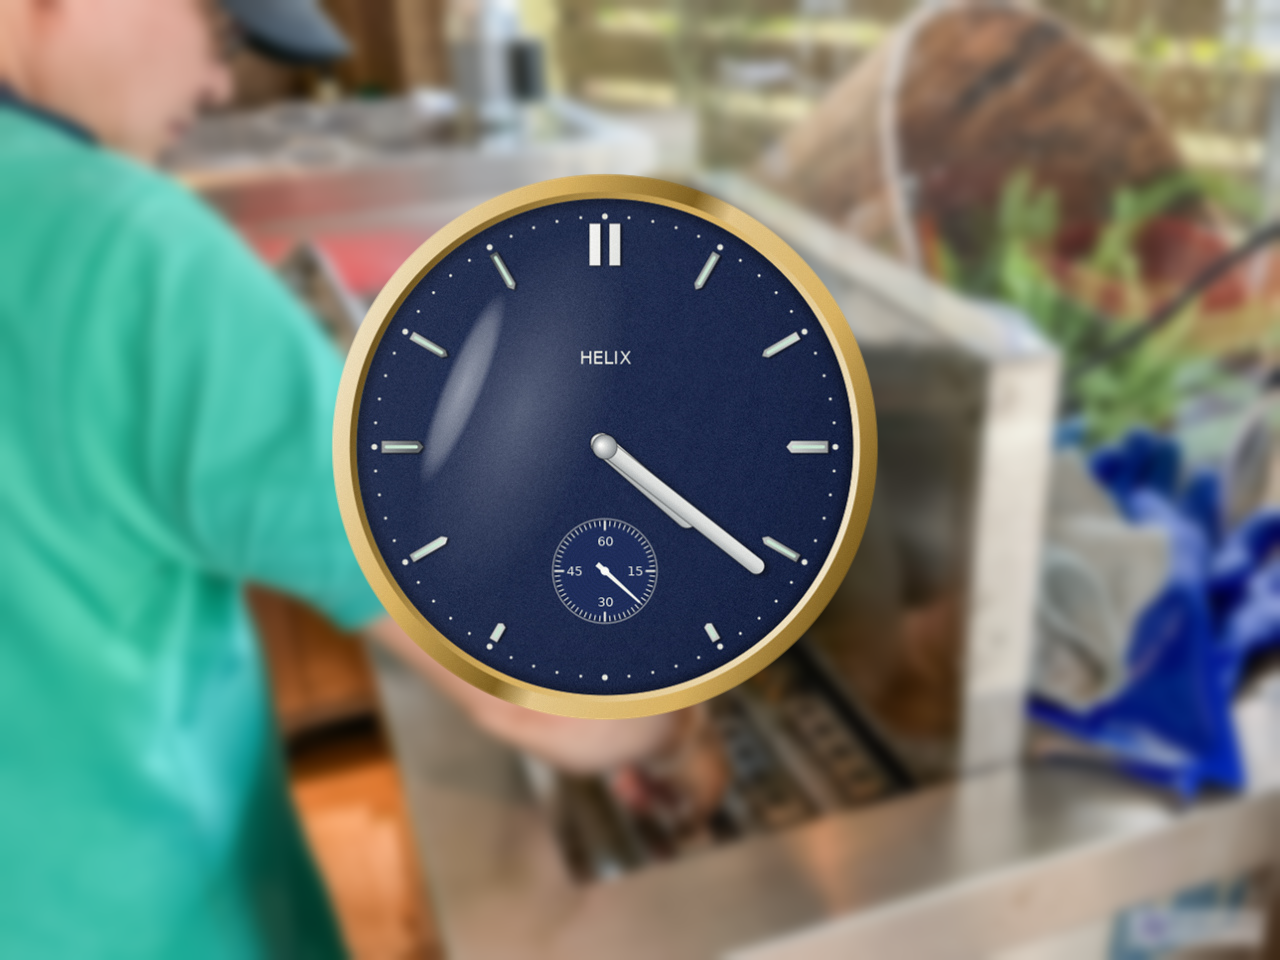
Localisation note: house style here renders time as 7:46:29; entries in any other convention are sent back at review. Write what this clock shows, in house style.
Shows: 4:21:22
